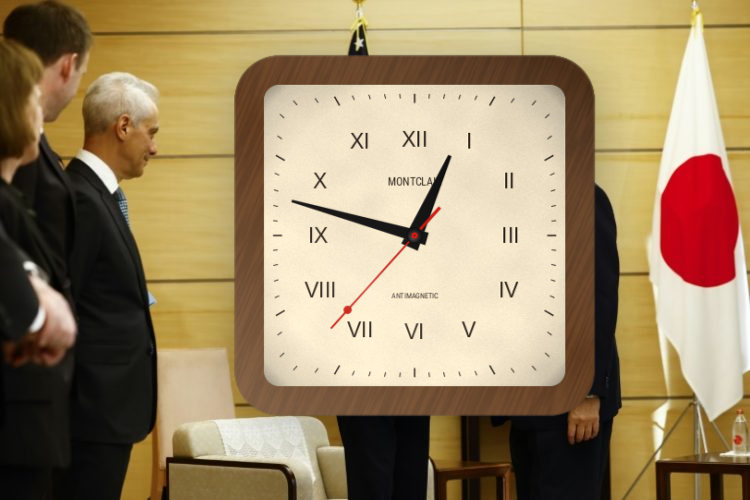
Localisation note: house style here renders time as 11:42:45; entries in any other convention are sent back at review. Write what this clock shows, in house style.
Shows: 12:47:37
